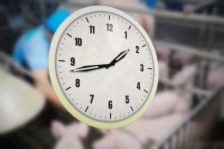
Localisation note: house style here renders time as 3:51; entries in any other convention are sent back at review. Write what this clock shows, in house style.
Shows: 1:43
